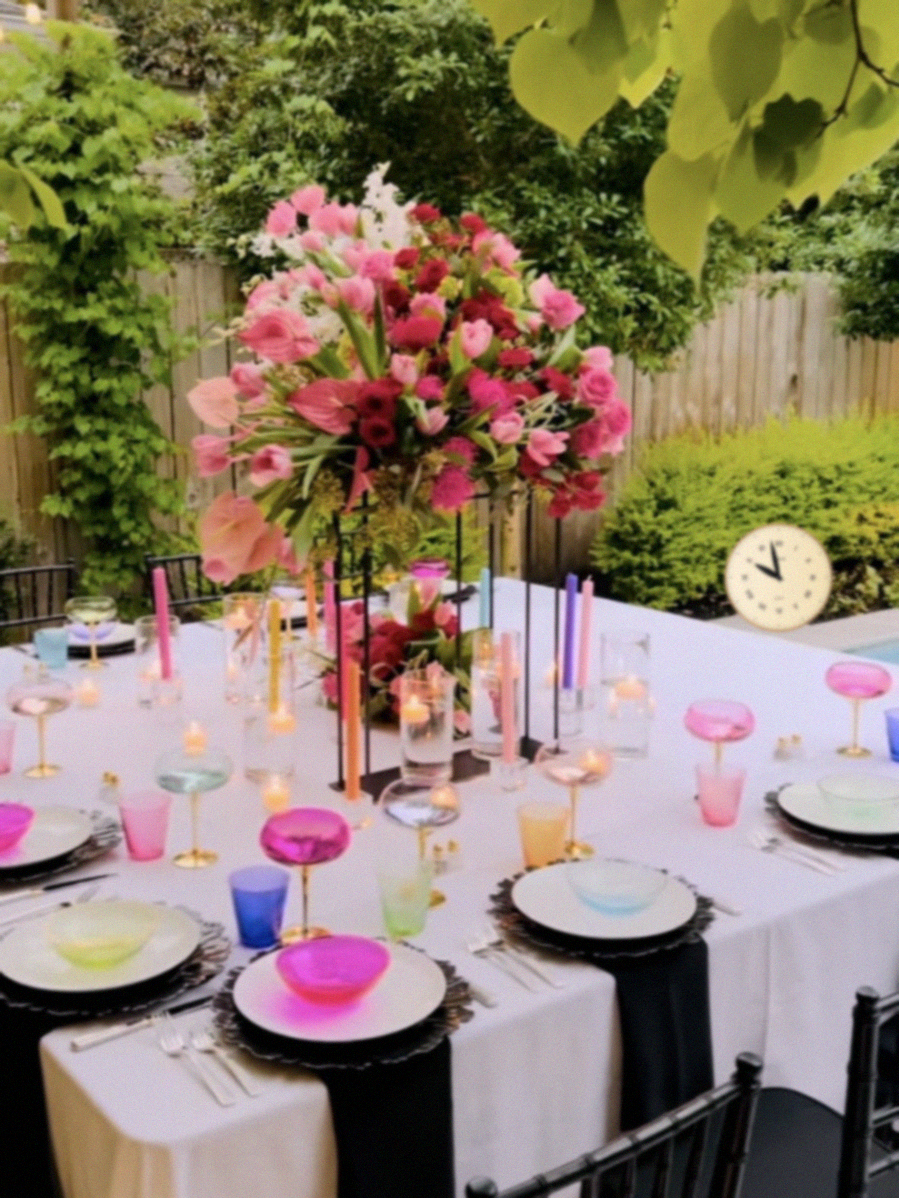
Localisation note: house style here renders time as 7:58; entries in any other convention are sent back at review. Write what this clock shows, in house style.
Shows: 9:58
